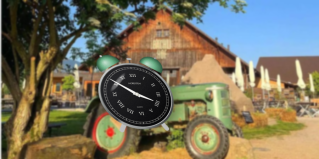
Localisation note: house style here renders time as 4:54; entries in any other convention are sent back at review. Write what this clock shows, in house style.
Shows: 3:51
